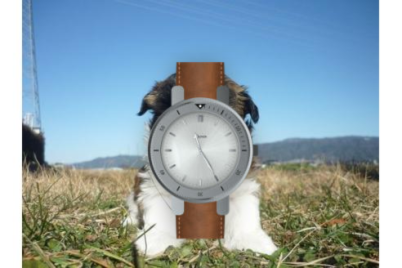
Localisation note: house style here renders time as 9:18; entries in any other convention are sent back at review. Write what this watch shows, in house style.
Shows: 11:25
